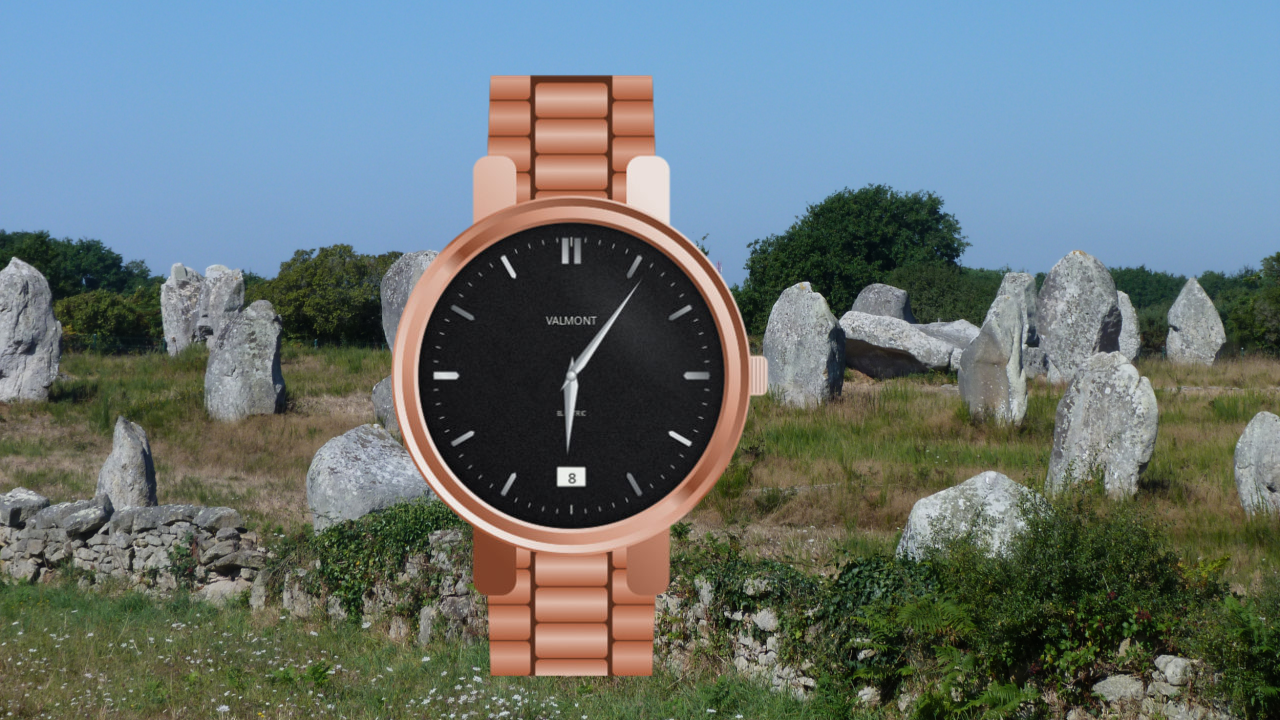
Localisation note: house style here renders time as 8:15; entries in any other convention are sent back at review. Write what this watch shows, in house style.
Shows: 6:06
